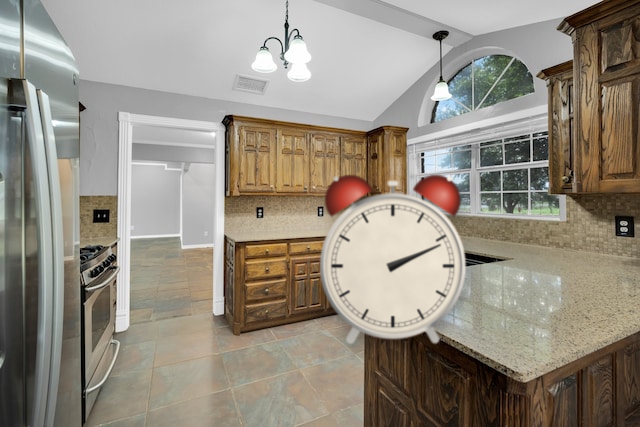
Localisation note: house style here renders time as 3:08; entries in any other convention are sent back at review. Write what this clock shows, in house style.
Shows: 2:11
